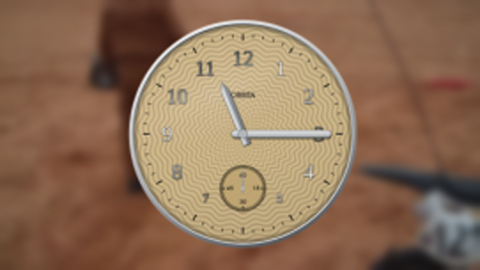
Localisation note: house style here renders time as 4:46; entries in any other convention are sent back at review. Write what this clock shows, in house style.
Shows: 11:15
